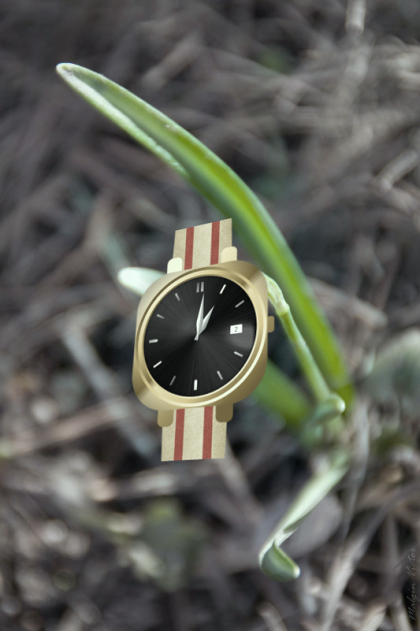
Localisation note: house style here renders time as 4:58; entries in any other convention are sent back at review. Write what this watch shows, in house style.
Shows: 1:01
